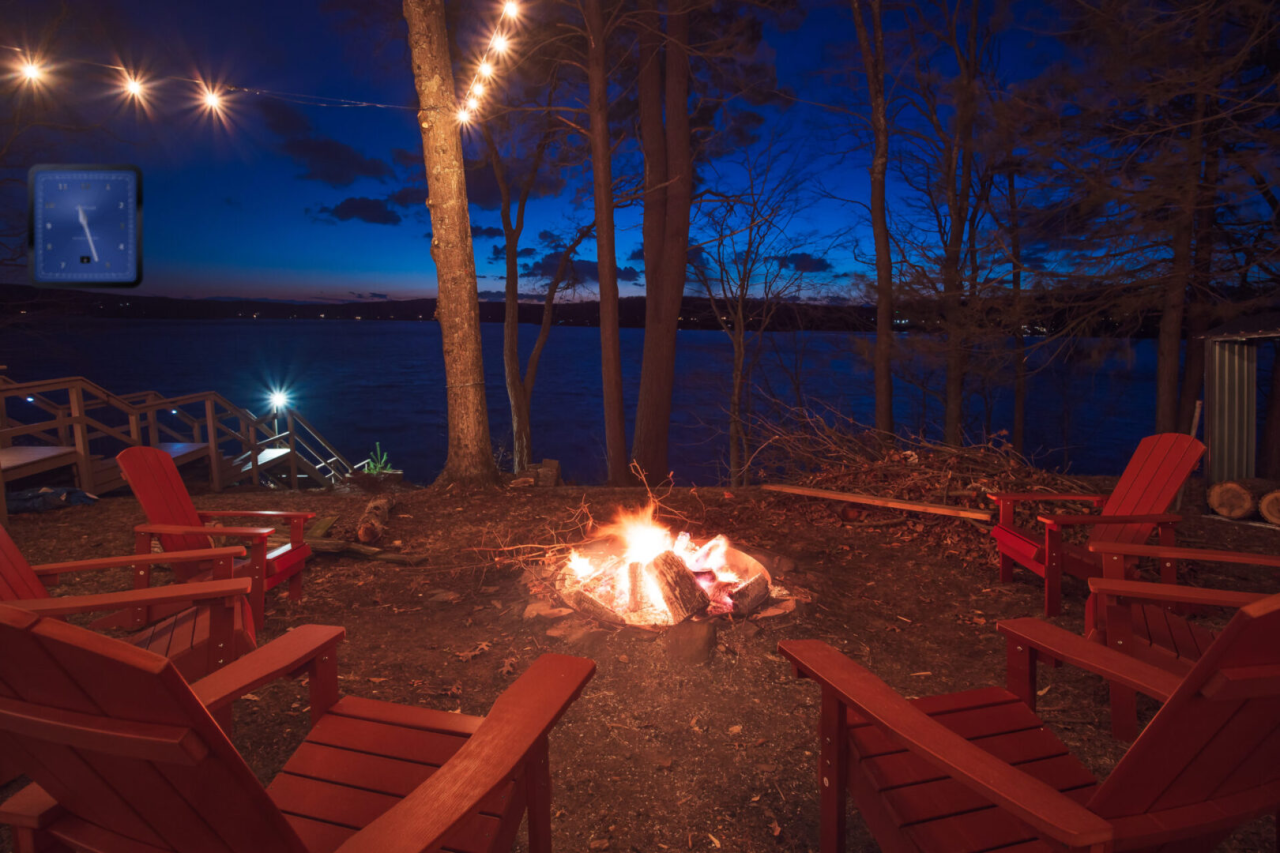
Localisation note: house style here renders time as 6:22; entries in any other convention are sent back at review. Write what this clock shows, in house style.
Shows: 11:27
